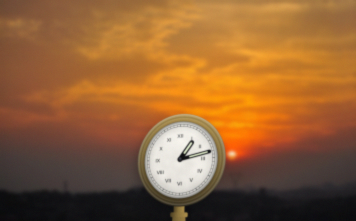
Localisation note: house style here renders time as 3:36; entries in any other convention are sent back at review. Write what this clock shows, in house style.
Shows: 1:13
